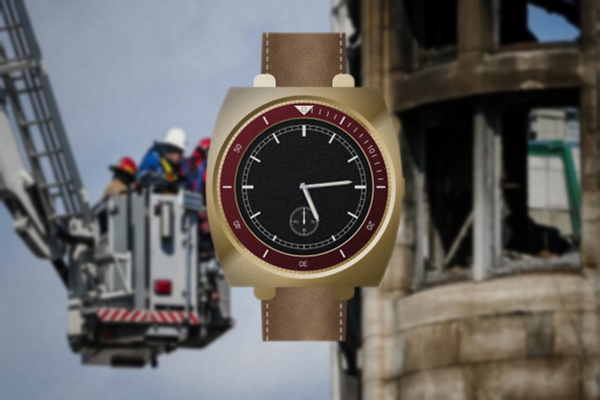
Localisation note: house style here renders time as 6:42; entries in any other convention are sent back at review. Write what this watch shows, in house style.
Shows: 5:14
